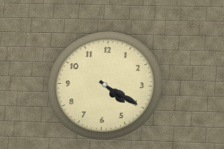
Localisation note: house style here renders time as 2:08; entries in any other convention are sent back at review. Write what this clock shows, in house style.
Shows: 4:20
